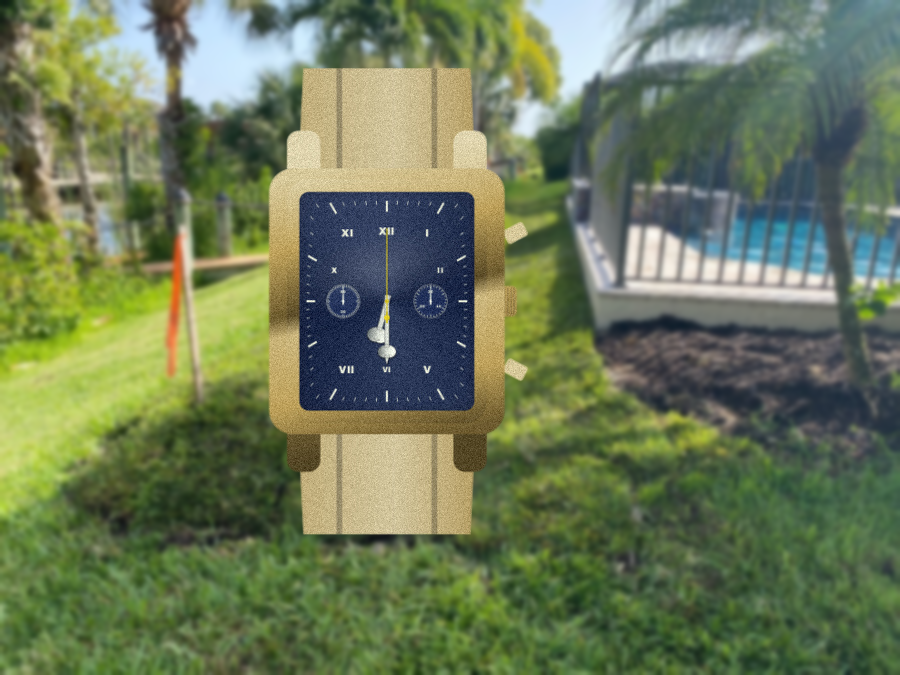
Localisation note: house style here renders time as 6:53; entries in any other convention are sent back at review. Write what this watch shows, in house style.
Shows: 6:30
